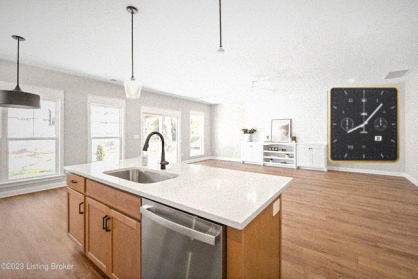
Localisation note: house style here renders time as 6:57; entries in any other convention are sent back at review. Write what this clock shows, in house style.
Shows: 8:07
